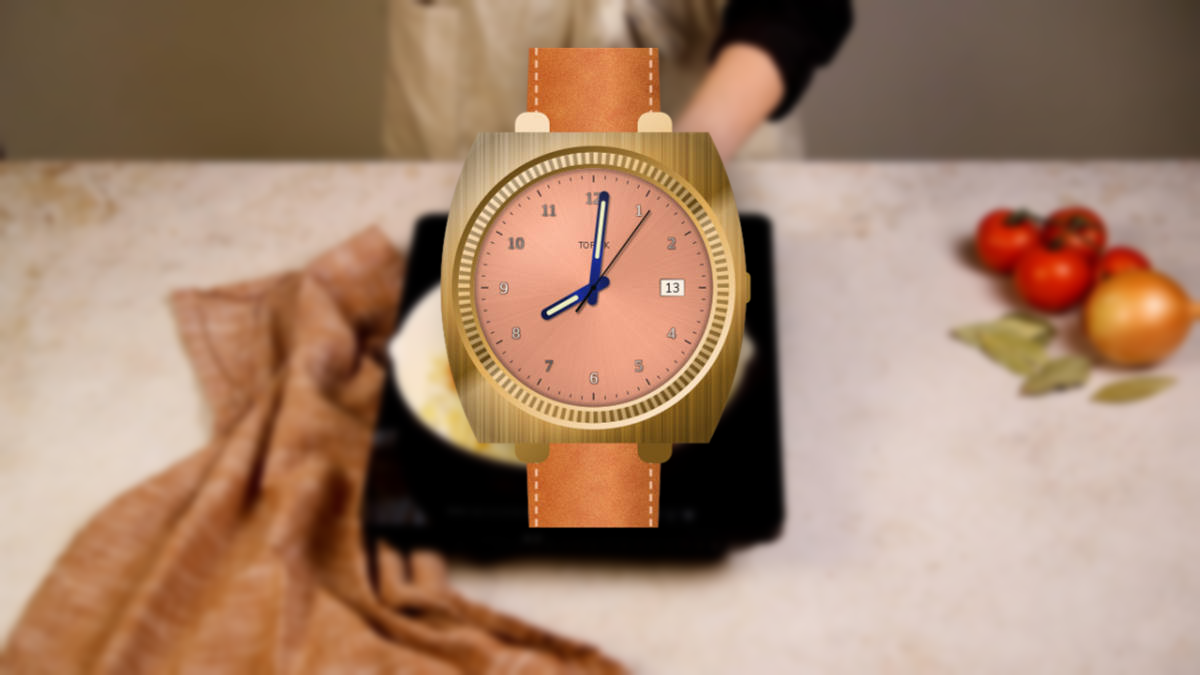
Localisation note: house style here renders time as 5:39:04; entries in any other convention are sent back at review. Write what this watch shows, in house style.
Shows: 8:01:06
